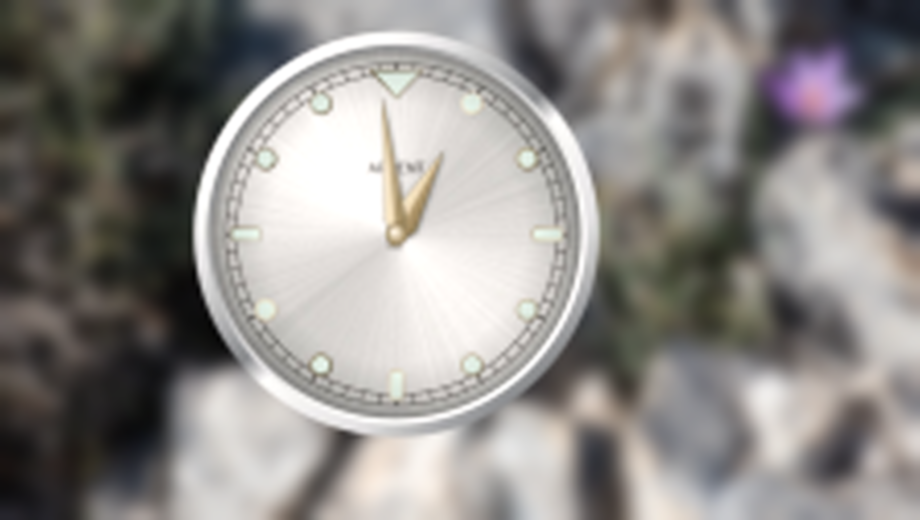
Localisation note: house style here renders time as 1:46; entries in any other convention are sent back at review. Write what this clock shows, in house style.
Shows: 12:59
